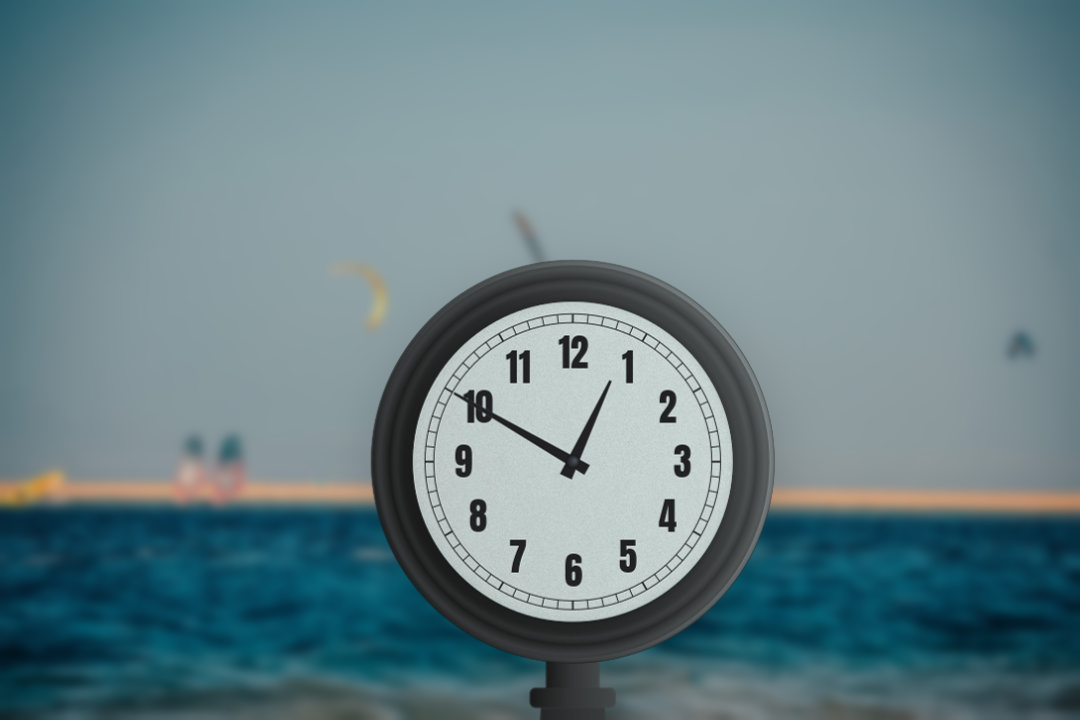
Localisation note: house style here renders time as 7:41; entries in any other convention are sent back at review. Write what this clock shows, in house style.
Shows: 12:50
